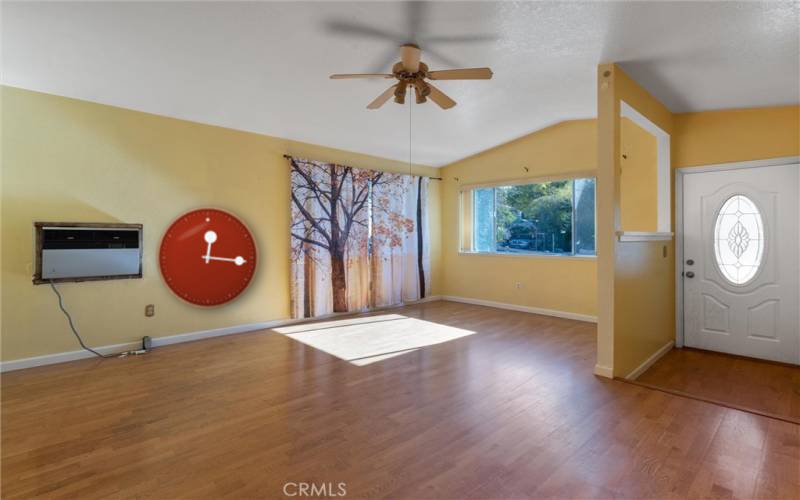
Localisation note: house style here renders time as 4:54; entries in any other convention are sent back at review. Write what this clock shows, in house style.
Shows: 12:16
